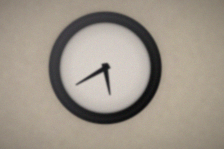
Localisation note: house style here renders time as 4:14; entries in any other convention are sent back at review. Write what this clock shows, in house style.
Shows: 5:40
